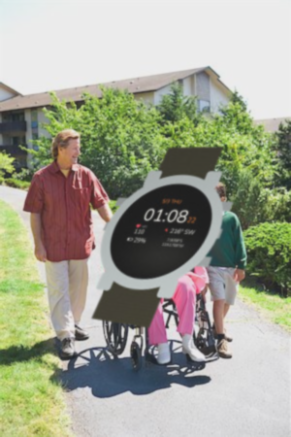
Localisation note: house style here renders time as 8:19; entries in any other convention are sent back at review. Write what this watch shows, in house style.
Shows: 1:08
